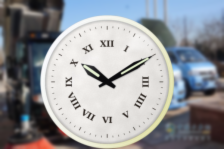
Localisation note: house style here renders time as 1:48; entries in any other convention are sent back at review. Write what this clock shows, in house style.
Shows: 10:10
